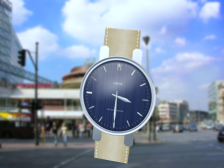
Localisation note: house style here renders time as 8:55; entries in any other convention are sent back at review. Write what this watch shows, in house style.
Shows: 3:30
